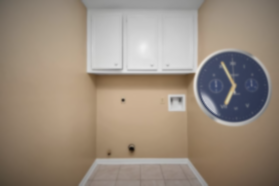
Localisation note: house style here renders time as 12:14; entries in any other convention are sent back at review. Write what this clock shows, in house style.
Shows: 6:56
